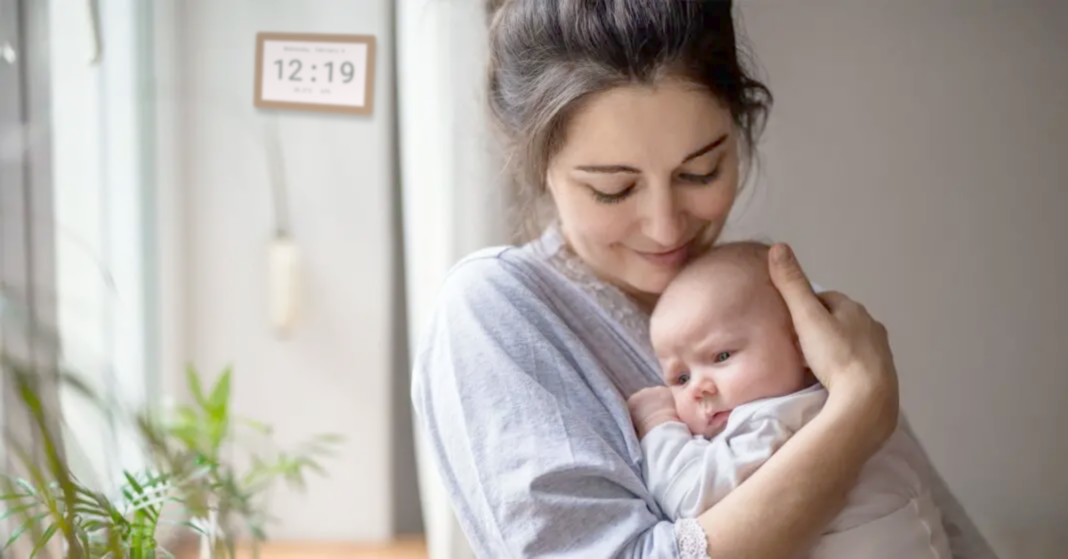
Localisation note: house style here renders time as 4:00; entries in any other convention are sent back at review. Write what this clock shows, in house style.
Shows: 12:19
